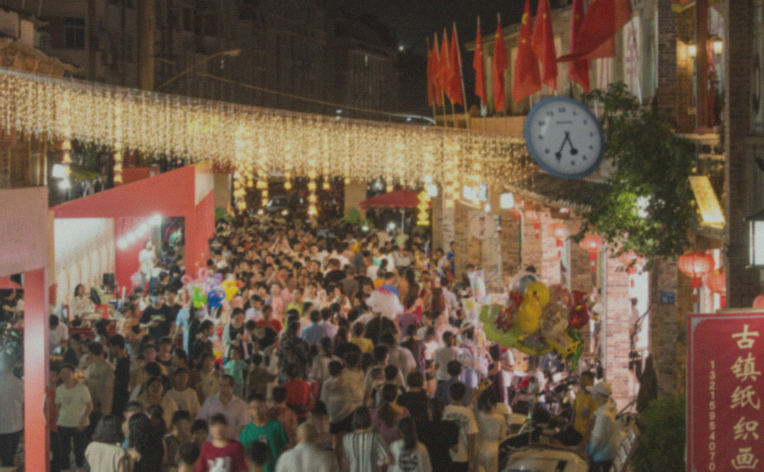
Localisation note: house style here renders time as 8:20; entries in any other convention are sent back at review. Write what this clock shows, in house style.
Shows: 5:36
